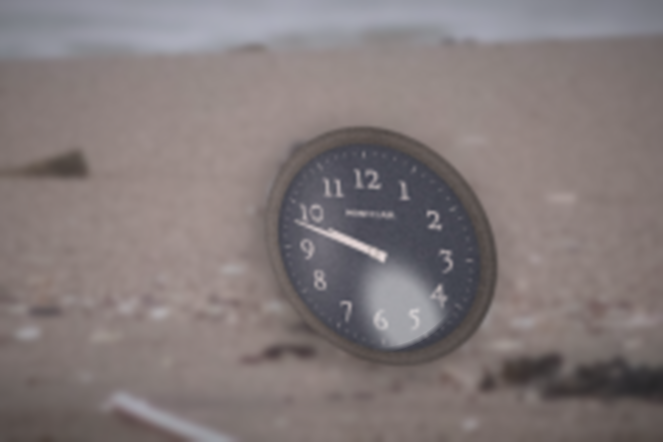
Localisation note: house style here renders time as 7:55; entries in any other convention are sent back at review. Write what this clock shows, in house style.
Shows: 9:48
